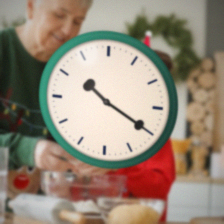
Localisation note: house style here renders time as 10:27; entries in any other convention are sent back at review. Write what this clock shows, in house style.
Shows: 10:20
